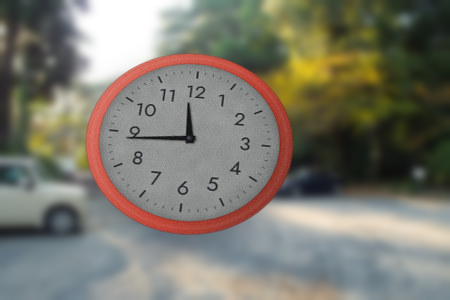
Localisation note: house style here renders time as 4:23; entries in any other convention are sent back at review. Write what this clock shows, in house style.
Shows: 11:44
